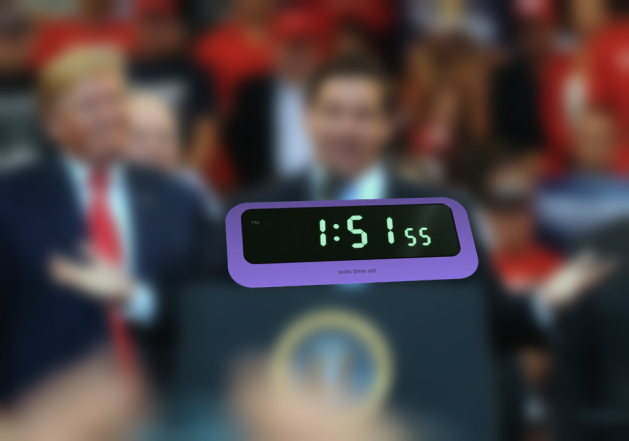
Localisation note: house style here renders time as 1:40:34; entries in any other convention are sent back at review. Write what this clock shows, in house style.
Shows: 1:51:55
